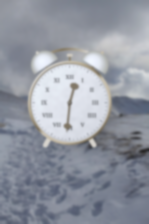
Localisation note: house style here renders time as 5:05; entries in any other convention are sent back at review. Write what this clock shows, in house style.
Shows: 12:31
